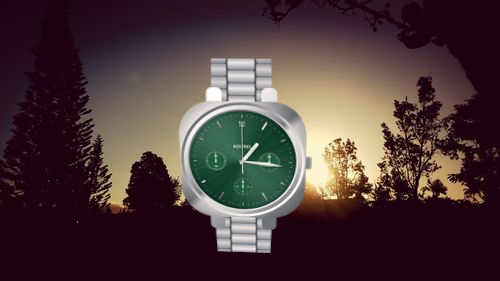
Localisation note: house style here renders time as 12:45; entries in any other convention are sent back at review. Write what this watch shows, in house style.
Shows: 1:16
